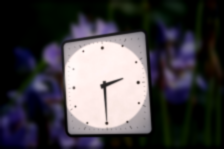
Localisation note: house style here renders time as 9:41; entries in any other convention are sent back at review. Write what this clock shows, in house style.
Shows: 2:30
